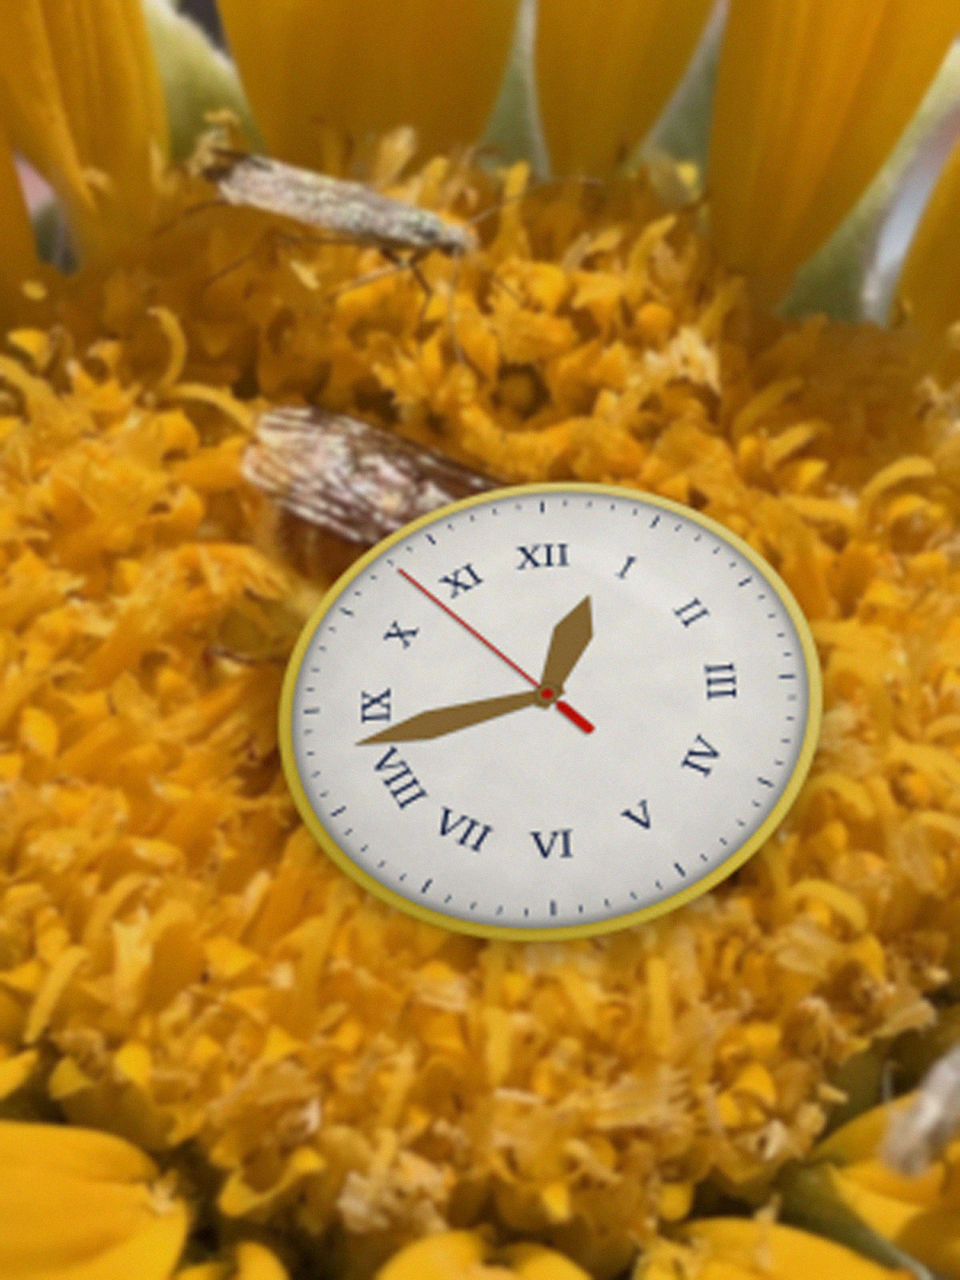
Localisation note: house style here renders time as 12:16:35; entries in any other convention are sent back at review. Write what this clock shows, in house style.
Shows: 12:42:53
